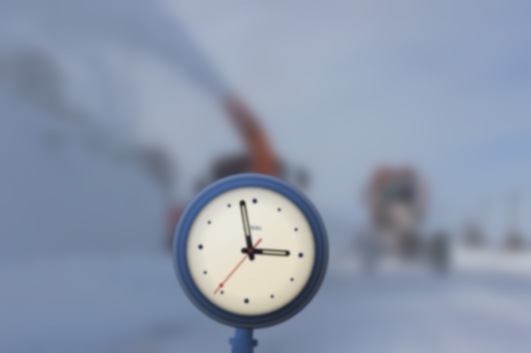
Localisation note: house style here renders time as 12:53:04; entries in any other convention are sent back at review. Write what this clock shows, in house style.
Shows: 2:57:36
